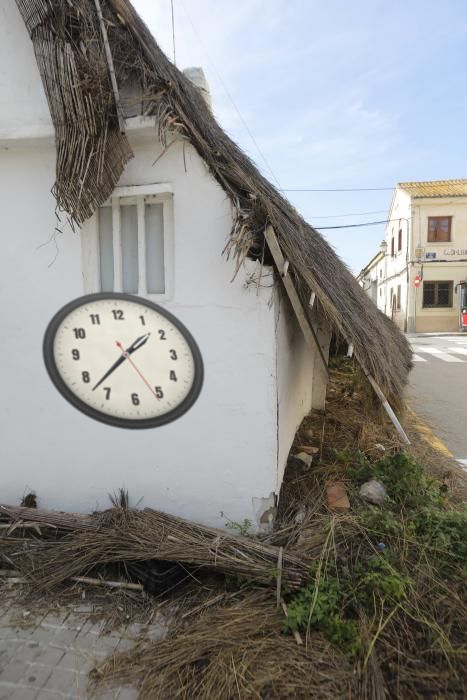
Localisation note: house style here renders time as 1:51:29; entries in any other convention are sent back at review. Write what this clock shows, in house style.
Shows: 1:37:26
